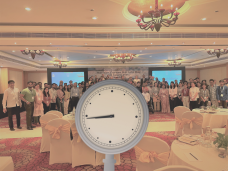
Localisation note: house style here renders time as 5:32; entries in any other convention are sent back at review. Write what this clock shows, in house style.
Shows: 8:44
